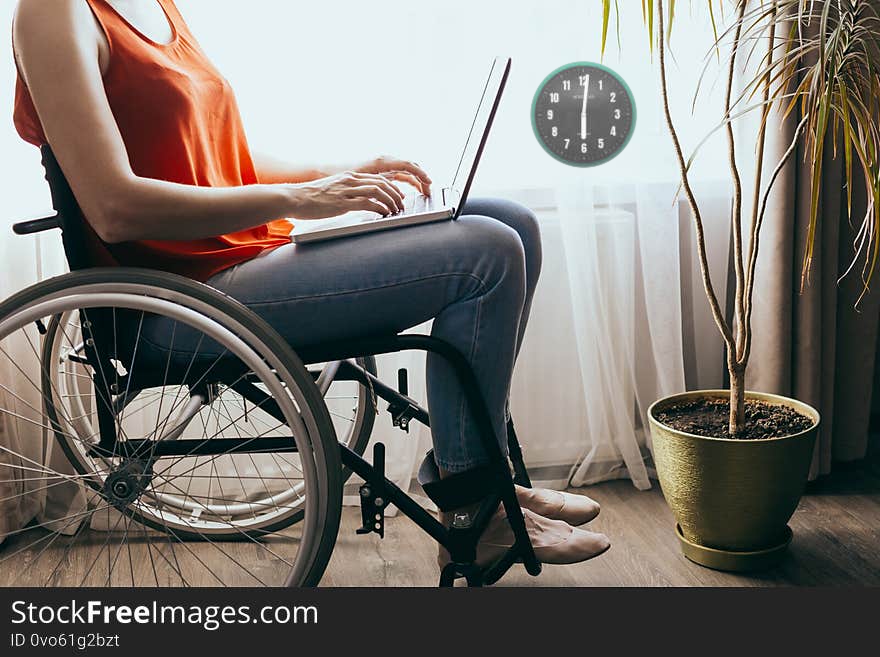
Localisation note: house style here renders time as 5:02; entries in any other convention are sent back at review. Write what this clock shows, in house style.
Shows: 6:01
